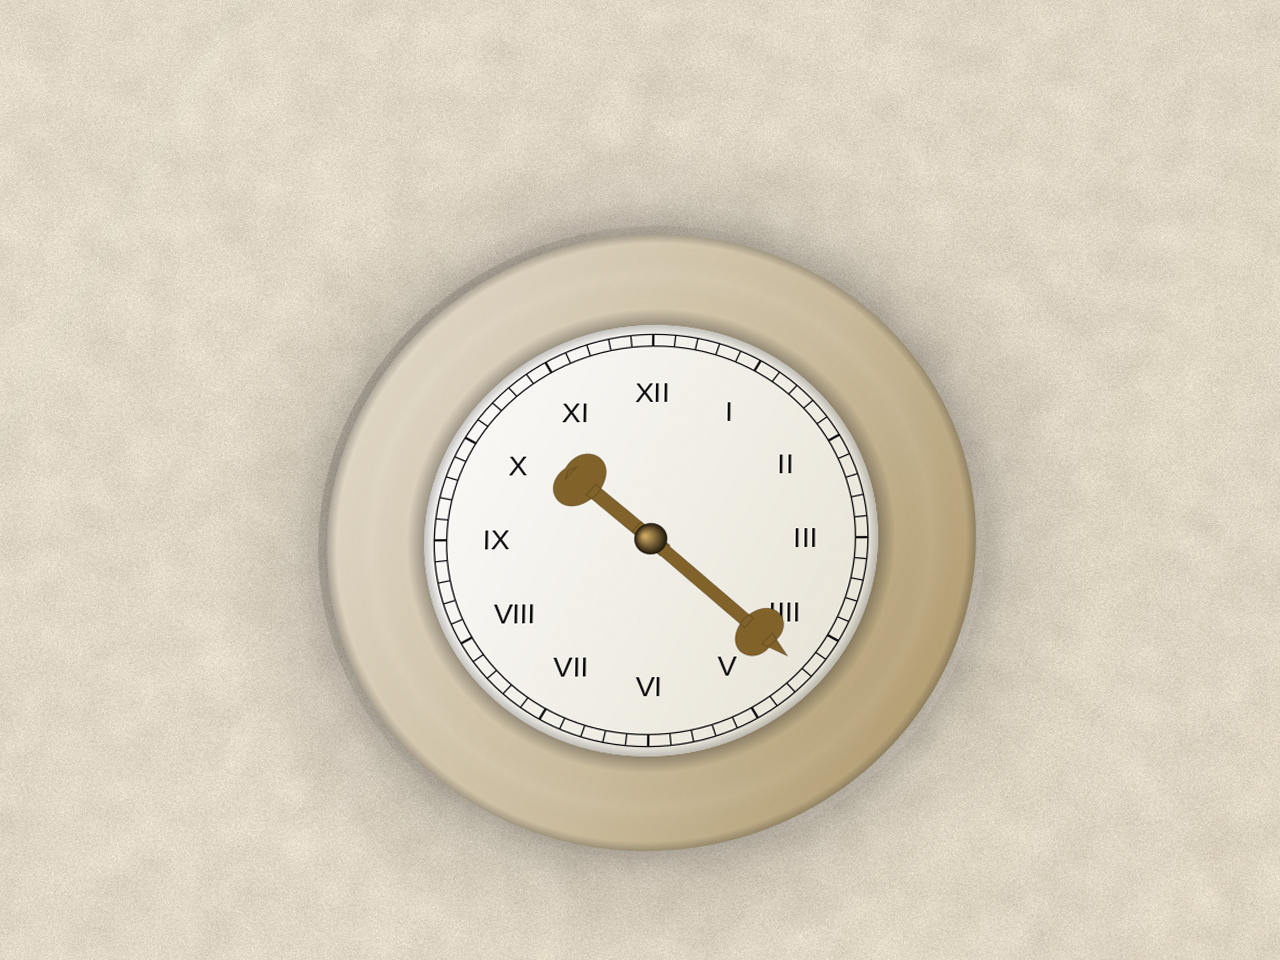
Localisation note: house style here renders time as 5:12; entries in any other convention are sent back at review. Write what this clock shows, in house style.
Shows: 10:22
